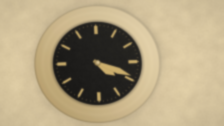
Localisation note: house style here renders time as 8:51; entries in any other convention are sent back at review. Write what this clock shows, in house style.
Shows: 4:19
